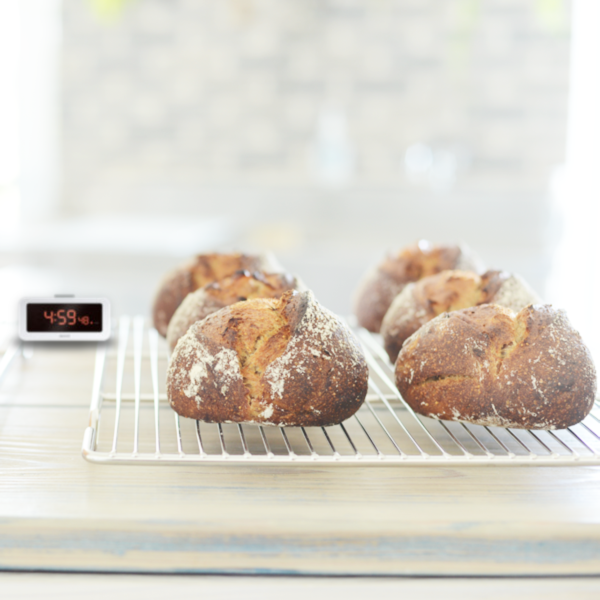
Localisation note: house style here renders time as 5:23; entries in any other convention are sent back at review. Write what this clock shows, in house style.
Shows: 4:59
